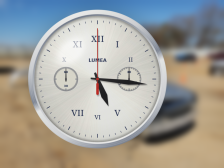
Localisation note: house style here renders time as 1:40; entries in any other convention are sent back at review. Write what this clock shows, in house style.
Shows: 5:16
